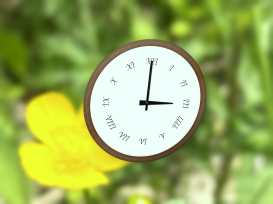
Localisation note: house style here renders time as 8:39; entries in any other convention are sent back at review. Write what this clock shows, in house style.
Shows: 3:00
